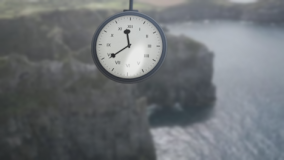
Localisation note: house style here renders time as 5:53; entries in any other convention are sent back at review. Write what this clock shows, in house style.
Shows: 11:39
